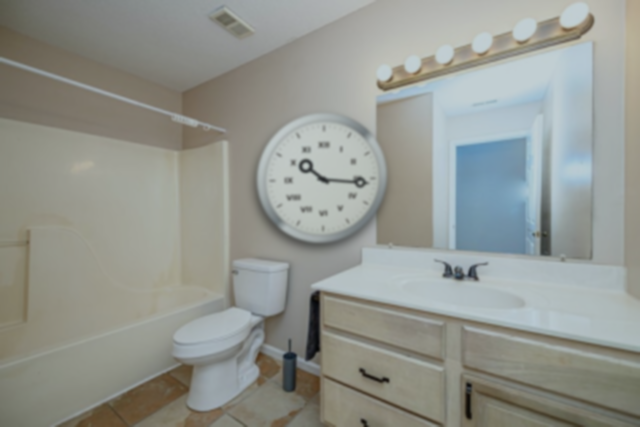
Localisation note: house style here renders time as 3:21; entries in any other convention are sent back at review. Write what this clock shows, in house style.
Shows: 10:16
